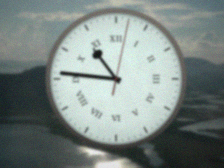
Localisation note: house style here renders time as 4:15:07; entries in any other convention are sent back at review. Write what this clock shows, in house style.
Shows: 10:46:02
